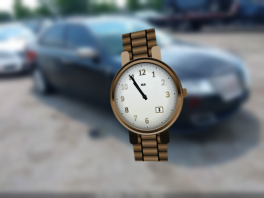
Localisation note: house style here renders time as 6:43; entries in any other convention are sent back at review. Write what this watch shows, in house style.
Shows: 10:55
